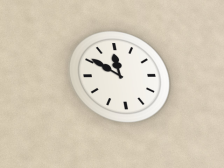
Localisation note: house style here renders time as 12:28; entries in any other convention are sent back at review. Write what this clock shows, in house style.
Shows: 11:51
